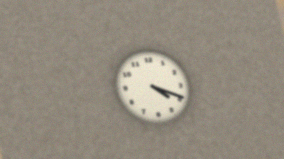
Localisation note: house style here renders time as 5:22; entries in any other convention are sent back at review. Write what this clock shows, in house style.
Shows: 4:19
